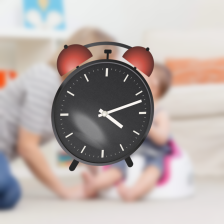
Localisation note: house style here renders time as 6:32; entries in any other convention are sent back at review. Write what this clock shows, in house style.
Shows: 4:12
